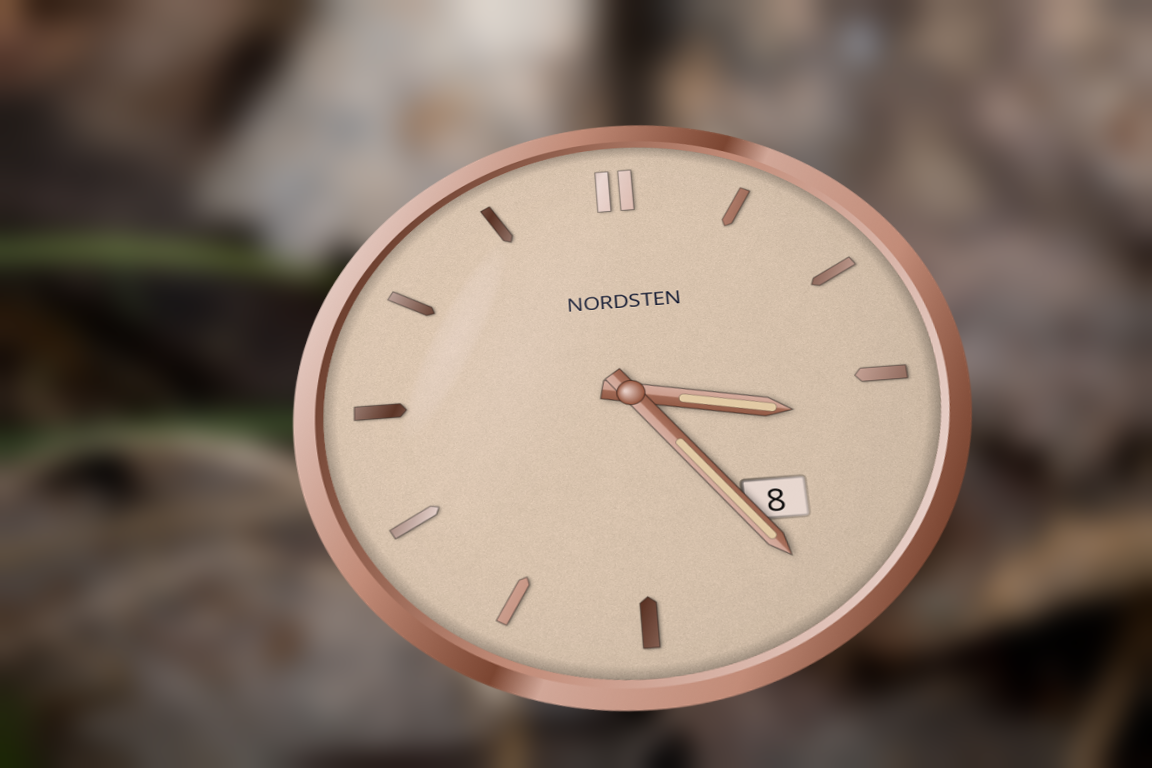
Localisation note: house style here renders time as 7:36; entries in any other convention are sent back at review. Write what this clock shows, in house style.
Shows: 3:24
